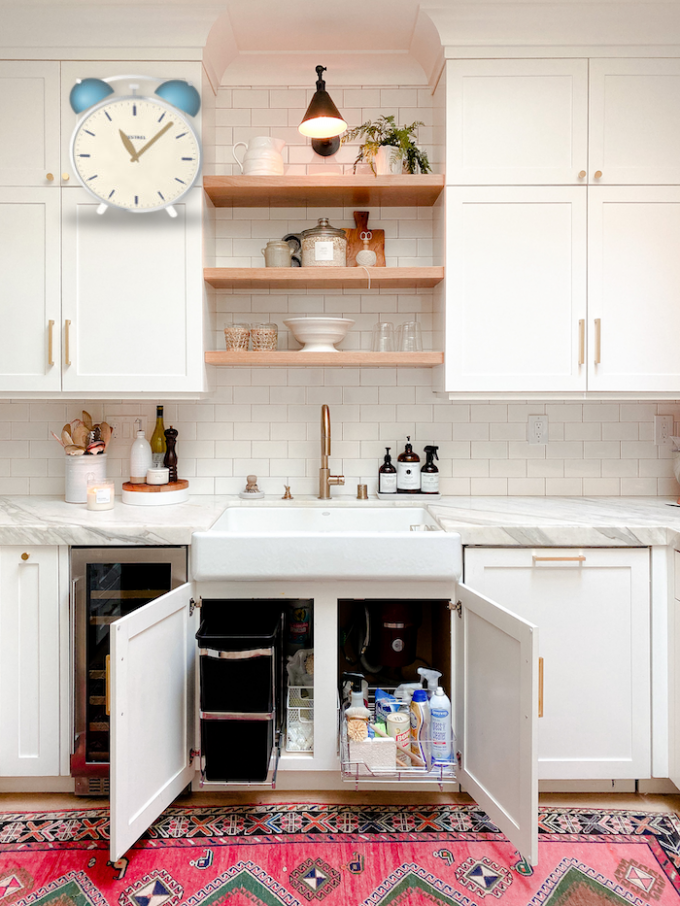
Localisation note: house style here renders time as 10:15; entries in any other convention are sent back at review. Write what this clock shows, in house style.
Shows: 11:07
